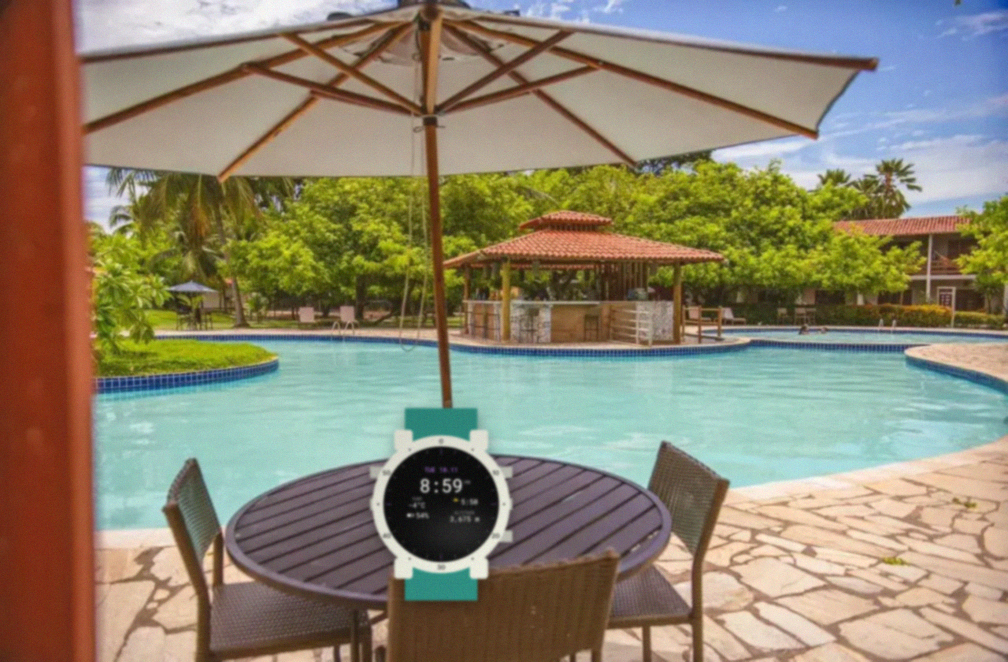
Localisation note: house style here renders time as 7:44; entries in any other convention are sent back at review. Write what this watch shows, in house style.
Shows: 8:59
